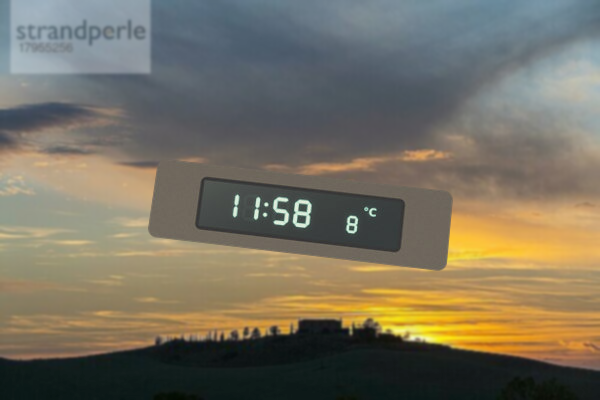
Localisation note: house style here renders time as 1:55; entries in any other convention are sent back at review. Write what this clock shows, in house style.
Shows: 11:58
